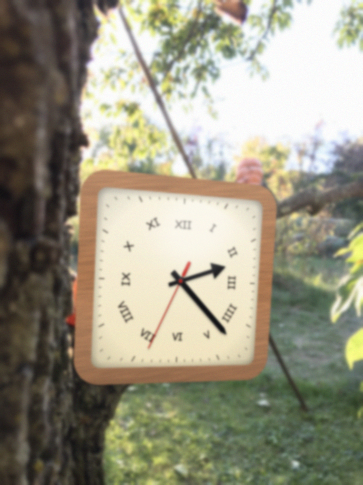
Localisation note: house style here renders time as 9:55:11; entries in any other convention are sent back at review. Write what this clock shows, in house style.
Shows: 2:22:34
